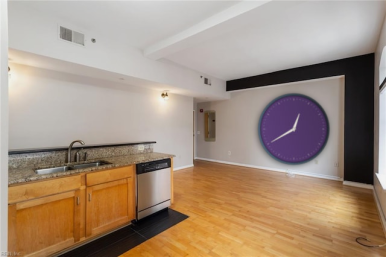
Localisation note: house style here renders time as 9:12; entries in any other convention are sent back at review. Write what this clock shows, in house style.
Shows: 12:40
